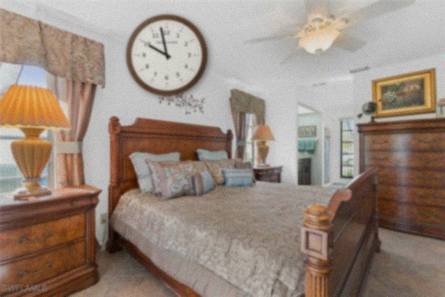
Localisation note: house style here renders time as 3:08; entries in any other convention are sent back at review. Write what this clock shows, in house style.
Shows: 9:58
